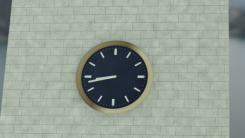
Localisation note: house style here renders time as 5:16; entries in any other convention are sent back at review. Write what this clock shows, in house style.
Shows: 8:43
